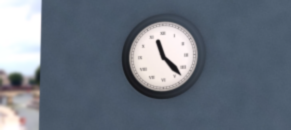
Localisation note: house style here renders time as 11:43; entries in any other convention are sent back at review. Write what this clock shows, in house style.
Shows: 11:23
